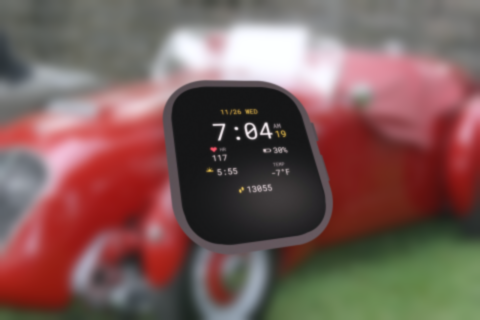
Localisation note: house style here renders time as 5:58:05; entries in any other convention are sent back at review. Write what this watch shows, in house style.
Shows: 7:04:19
